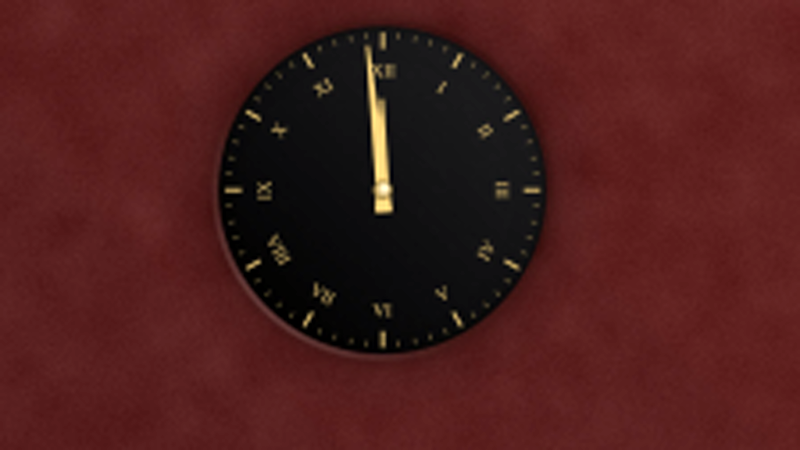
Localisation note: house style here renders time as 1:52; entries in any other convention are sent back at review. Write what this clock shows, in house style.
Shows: 11:59
